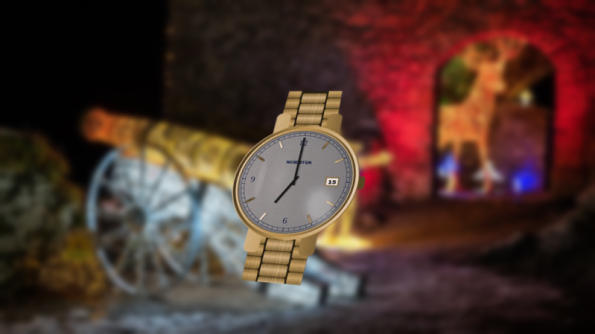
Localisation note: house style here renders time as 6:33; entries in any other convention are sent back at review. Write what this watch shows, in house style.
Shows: 7:00
